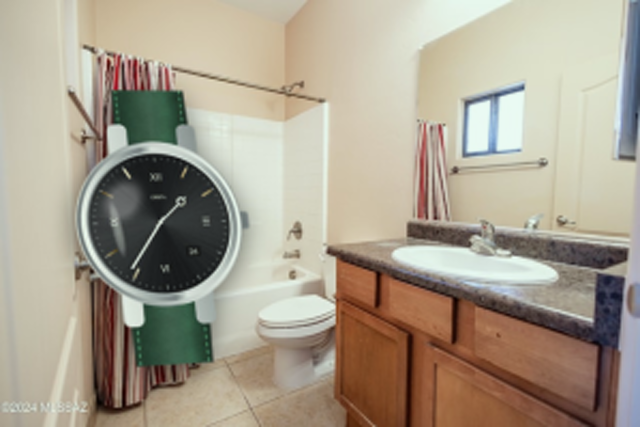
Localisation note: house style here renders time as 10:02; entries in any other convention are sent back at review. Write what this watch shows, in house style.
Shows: 1:36
